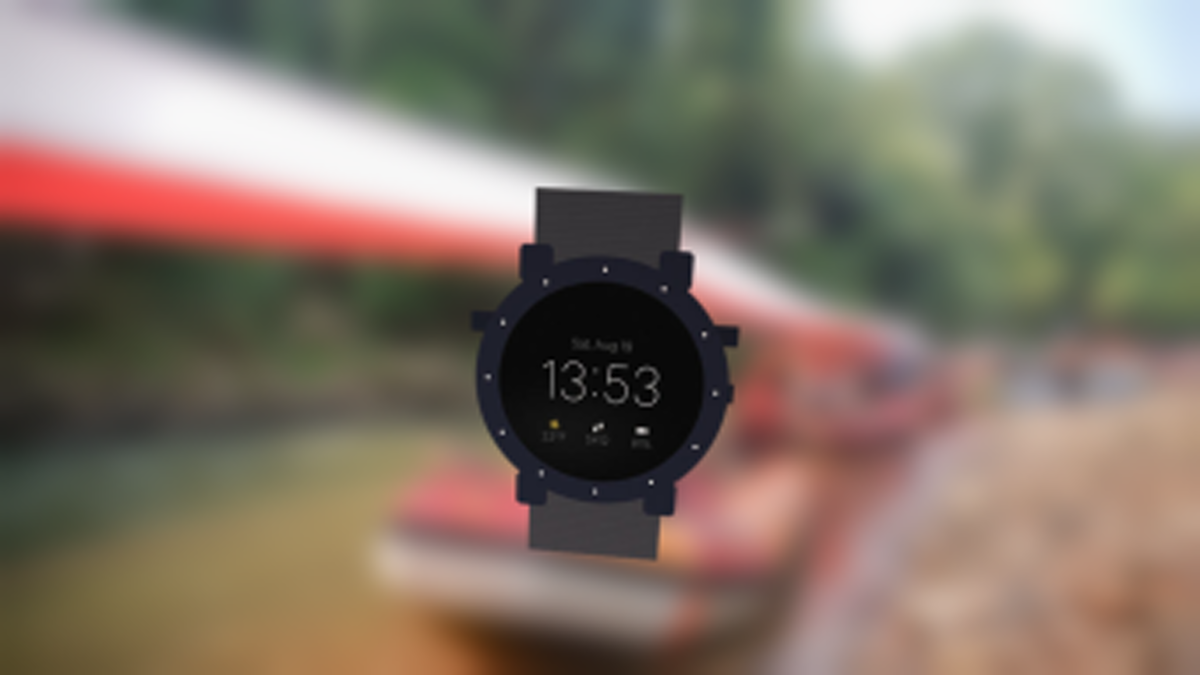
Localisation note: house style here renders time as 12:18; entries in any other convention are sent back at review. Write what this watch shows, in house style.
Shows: 13:53
